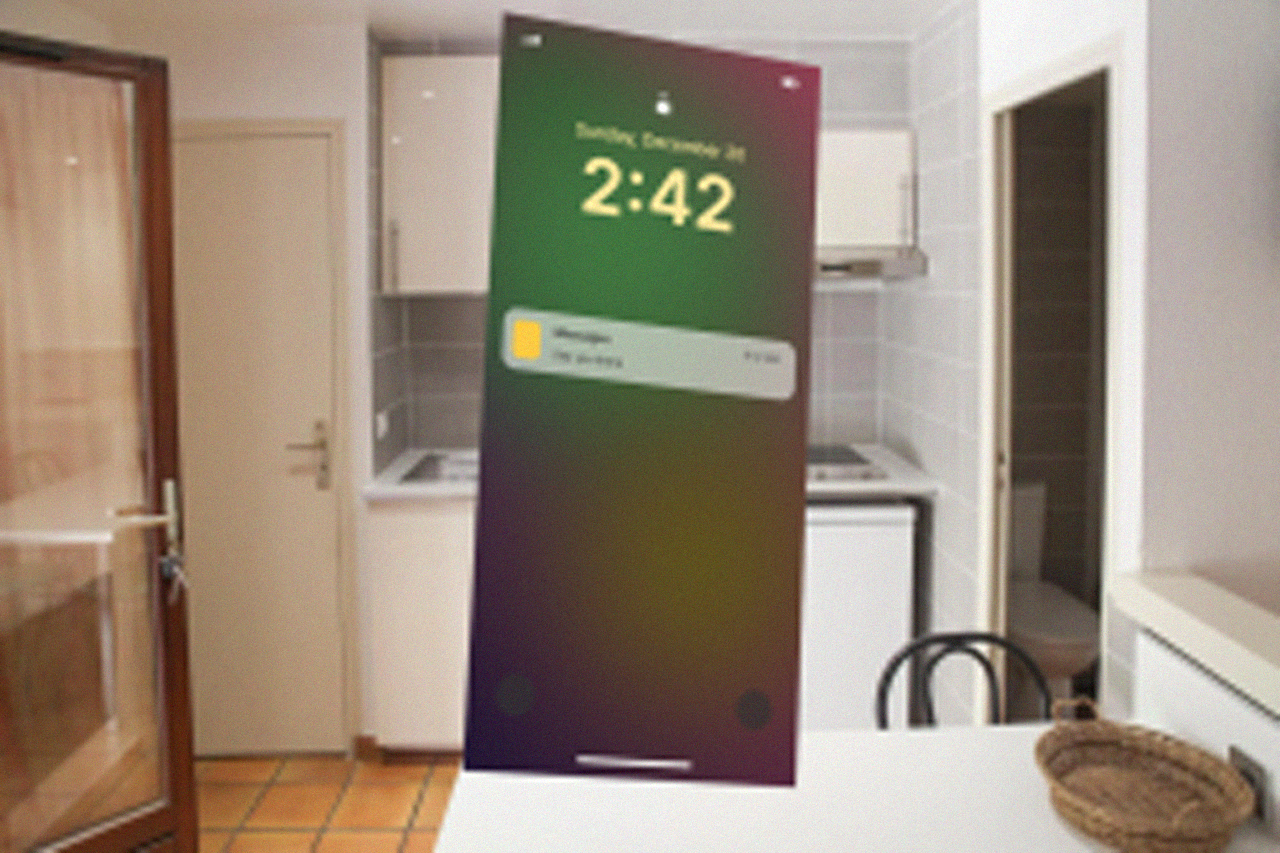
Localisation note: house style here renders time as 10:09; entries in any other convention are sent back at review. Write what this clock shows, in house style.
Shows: 2:42
